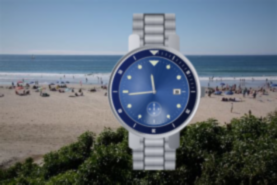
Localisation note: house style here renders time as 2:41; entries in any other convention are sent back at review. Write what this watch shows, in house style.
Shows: 11:44
